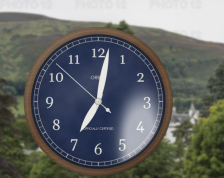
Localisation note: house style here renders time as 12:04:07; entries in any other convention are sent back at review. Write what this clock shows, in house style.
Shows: 7:01:52
